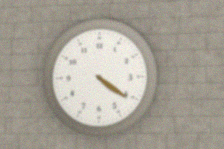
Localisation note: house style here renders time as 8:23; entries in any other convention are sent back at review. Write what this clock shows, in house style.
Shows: 4:21
